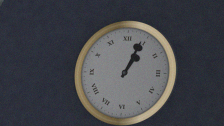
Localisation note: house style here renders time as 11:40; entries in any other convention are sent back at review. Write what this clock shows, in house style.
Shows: 1:04
